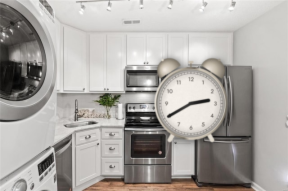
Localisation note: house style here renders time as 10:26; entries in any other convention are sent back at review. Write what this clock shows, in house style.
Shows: 2:40
